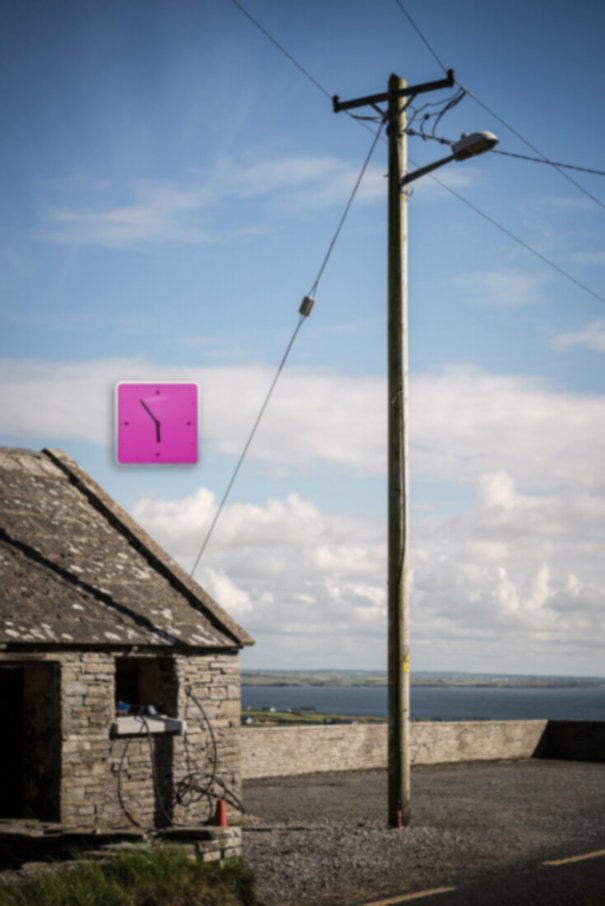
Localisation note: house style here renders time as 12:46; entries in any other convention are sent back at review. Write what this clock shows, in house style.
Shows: 5:54
